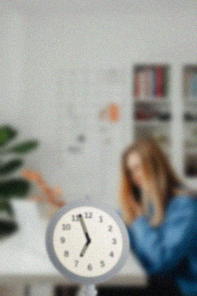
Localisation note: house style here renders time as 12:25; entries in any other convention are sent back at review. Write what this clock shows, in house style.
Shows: 6:57
